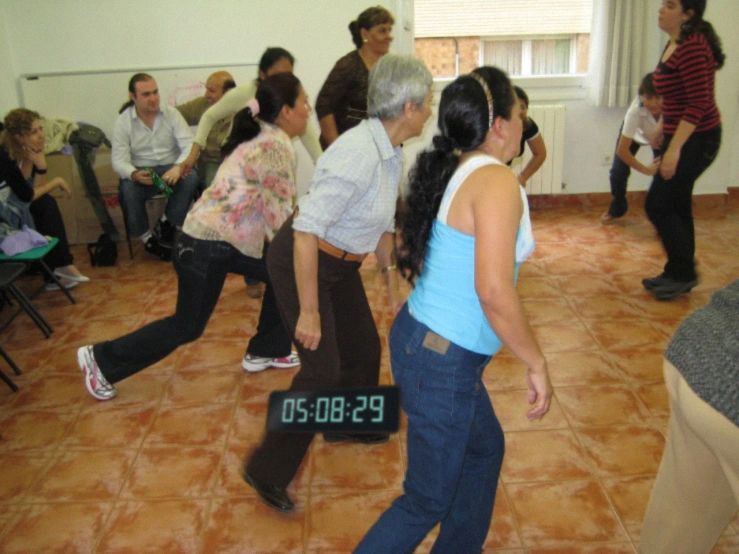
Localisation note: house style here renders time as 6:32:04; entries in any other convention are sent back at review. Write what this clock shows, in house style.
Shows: 5:08:29
